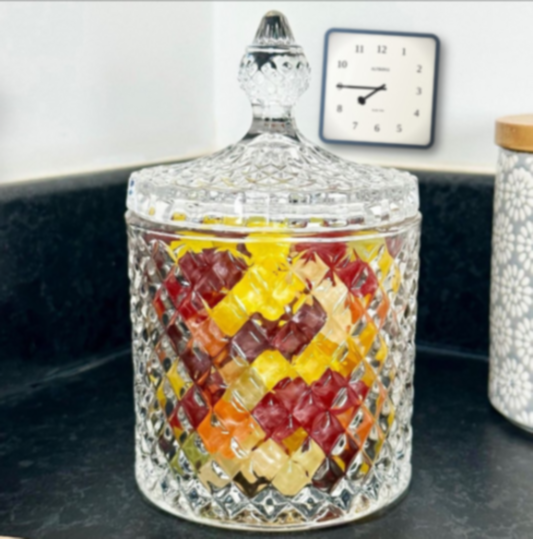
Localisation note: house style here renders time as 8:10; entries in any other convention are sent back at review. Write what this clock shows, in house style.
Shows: 7:45
